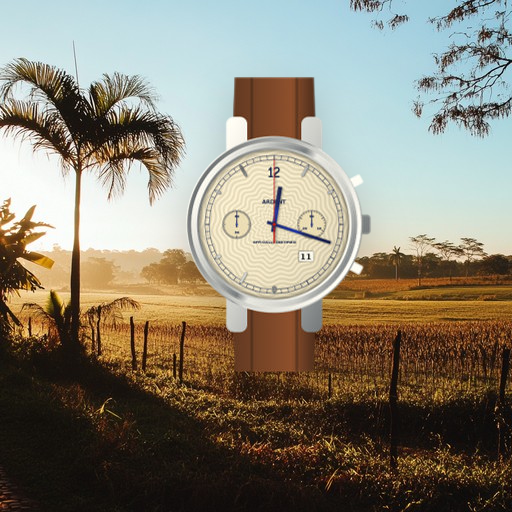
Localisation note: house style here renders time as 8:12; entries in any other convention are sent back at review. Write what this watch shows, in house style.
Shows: 12:18
